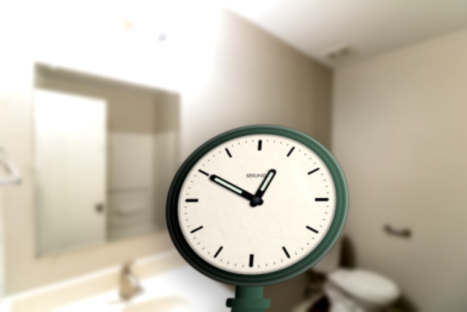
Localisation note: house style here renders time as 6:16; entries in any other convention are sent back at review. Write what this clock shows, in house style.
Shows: 12:50
